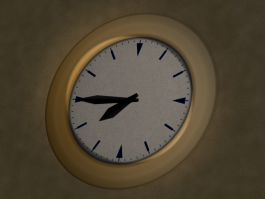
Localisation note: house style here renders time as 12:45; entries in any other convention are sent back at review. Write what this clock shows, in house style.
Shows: 7:45
